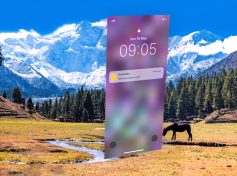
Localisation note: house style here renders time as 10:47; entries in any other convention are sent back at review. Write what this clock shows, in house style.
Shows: 9:05
